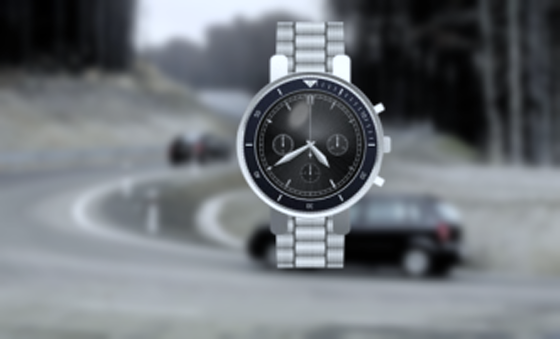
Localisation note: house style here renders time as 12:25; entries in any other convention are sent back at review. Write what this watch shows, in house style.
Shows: 4:40
